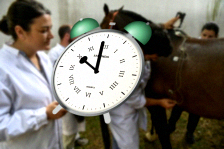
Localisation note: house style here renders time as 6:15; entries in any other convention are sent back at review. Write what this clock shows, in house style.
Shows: 9:59
